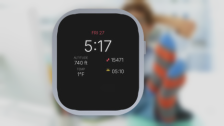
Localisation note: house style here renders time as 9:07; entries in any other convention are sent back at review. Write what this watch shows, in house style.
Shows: 5:17
